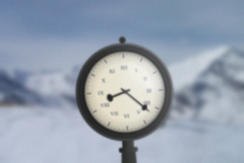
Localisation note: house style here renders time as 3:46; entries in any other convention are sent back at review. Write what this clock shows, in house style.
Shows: 8:22
